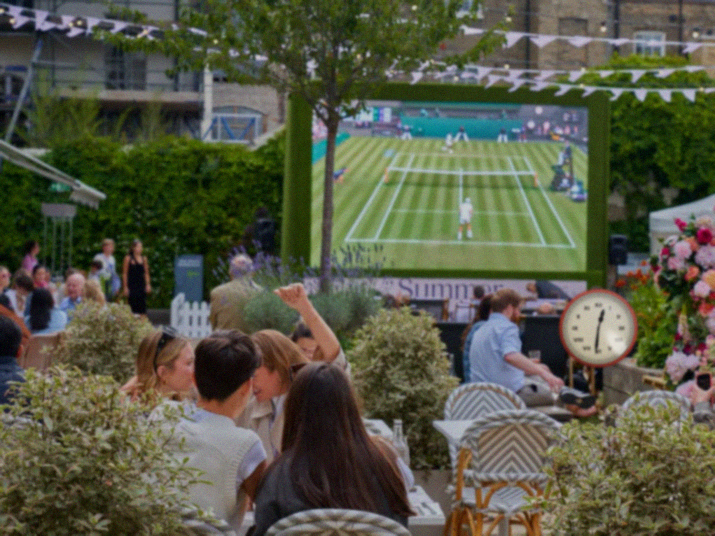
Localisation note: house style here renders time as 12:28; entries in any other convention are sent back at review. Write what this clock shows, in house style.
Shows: 12:31
